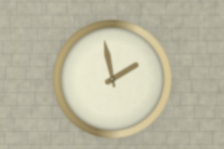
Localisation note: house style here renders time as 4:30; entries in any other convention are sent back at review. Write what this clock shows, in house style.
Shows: 1:58
